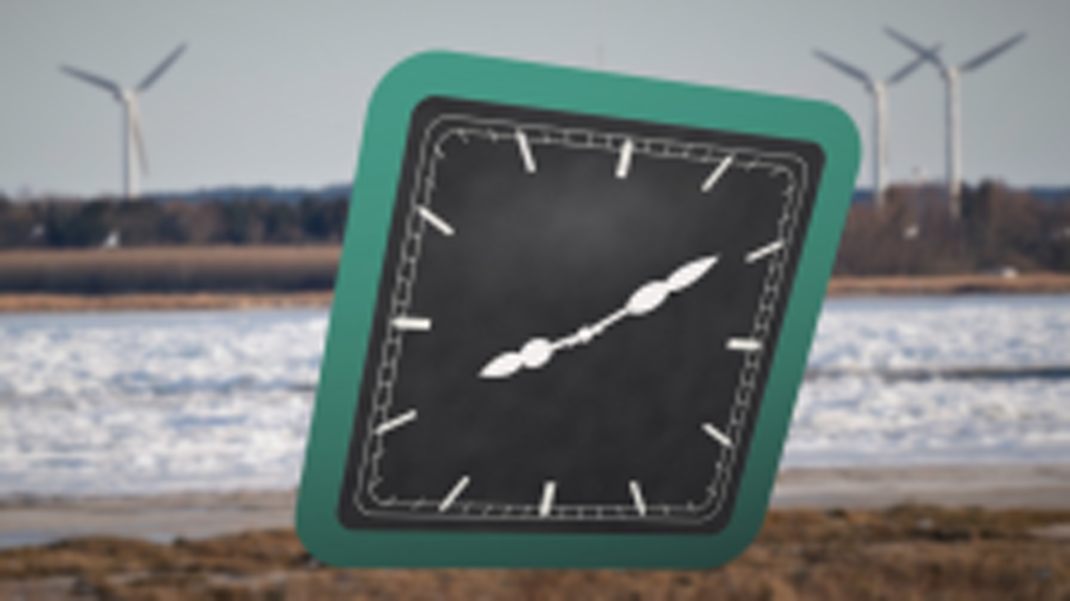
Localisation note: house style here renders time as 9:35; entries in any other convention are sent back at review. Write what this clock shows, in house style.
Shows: 8:09
